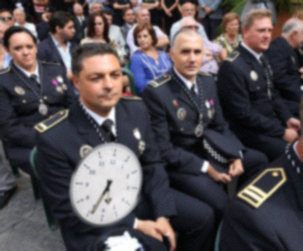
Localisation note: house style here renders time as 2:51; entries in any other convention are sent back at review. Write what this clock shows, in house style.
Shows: 5:34
